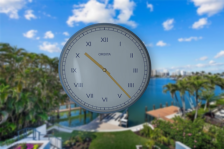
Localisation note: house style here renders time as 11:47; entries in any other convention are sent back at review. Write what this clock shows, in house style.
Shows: 10:23
